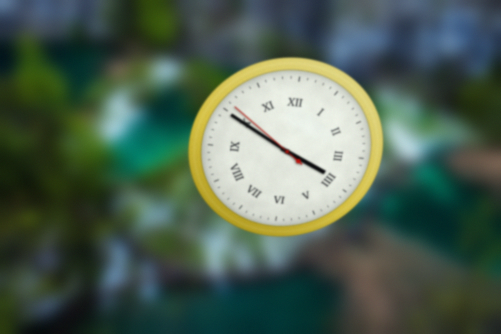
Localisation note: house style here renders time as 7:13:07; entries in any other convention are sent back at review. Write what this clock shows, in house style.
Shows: 3:49:51
